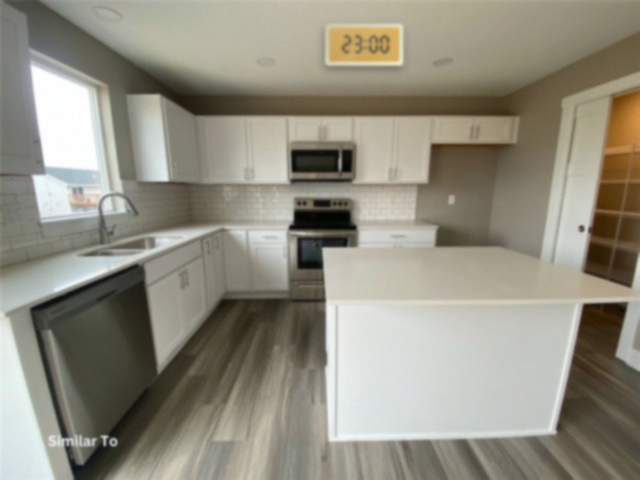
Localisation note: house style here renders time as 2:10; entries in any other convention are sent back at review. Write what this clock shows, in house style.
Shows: 23:00
